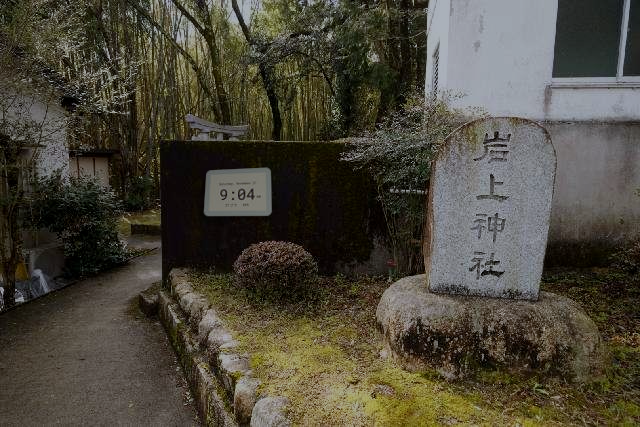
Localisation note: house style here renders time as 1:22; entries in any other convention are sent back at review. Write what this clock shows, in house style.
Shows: 9:04
